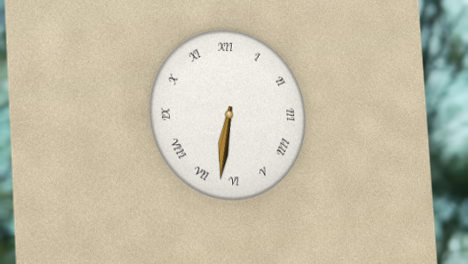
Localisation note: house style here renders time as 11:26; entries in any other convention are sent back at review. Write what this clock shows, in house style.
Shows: 6:32
